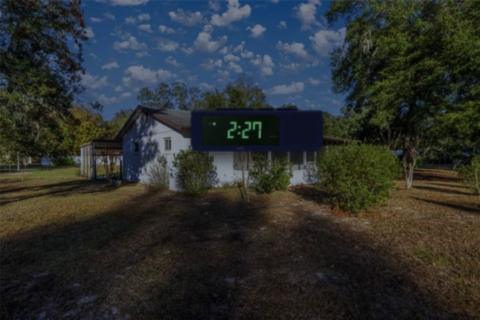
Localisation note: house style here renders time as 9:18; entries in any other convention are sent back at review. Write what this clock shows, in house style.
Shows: 2:27
